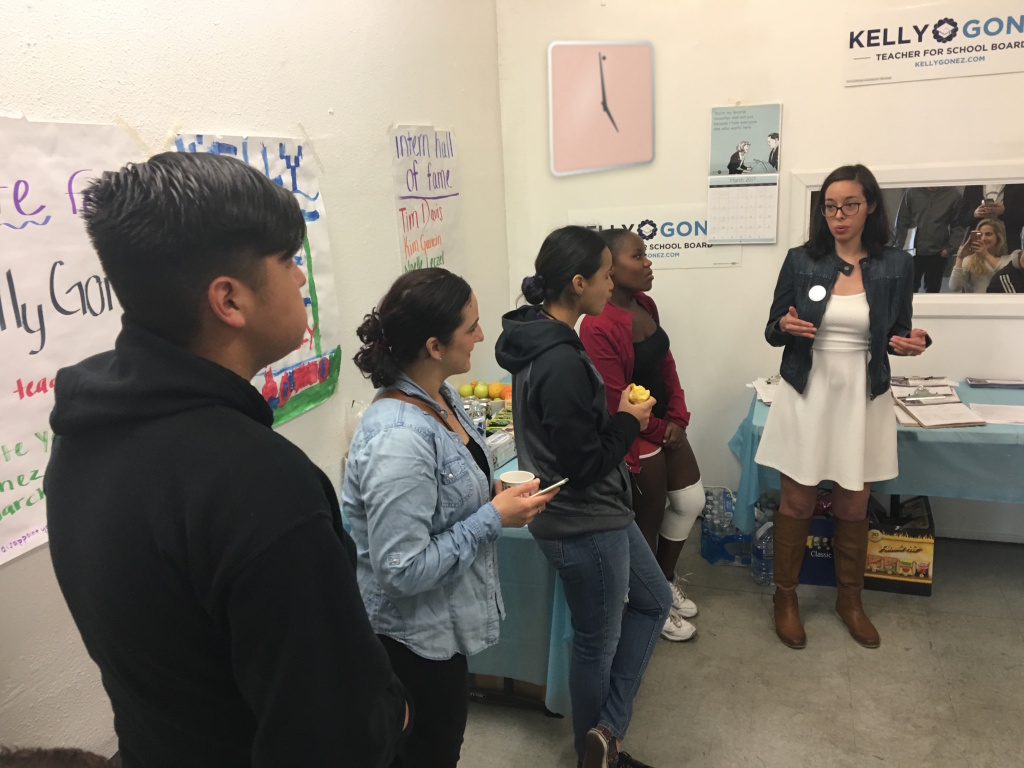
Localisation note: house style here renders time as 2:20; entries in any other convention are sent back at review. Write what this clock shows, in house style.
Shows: 4:59
